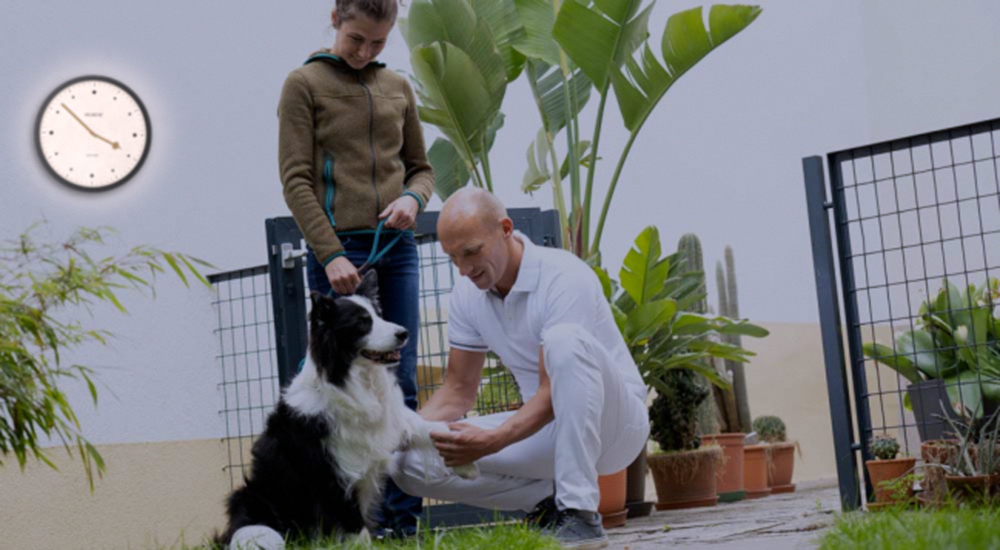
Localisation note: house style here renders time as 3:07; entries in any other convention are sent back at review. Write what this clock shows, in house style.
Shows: 3:52
